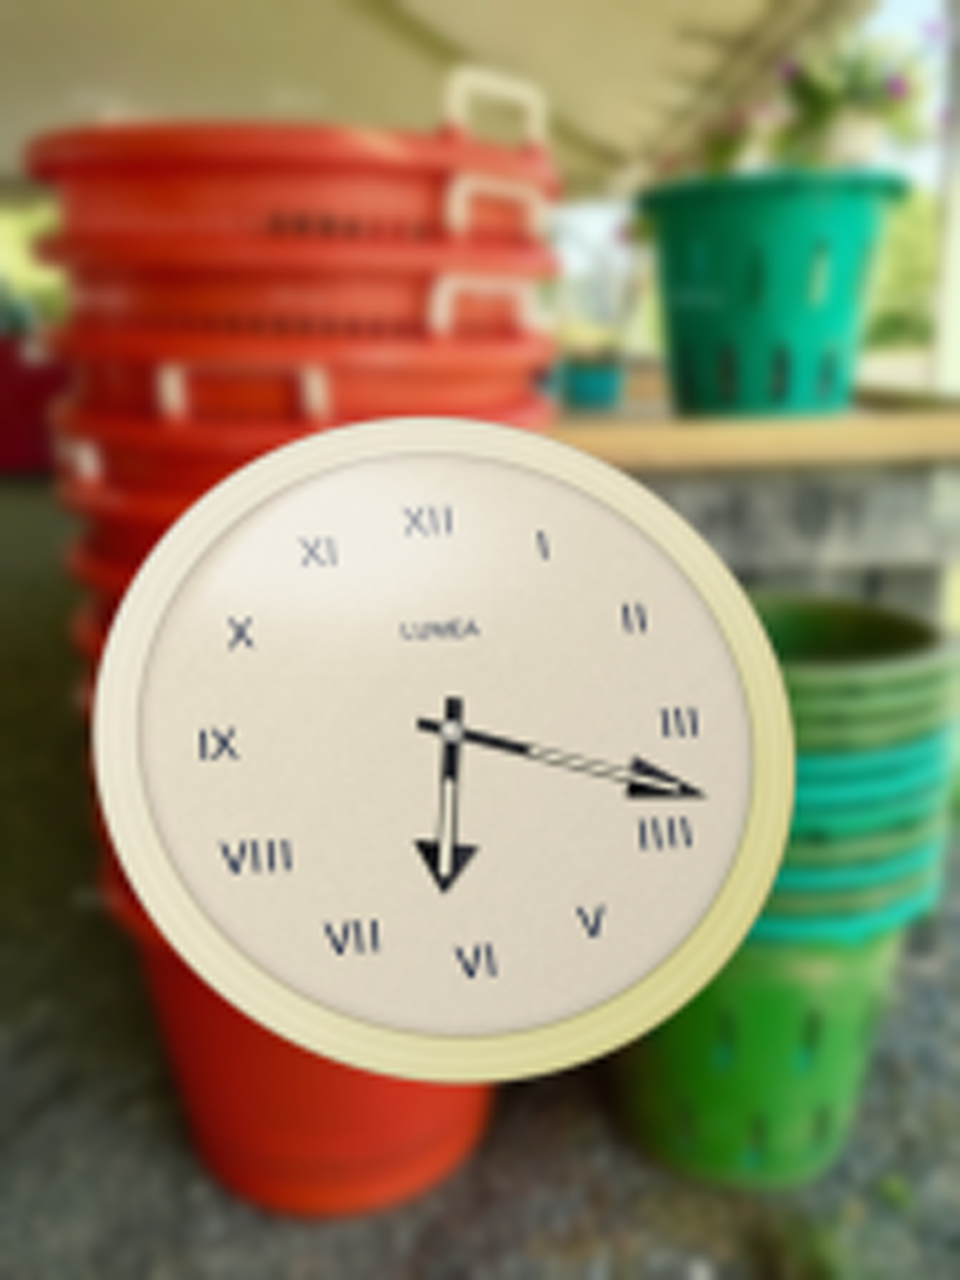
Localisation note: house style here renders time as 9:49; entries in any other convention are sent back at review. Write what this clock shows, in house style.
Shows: 6:18
